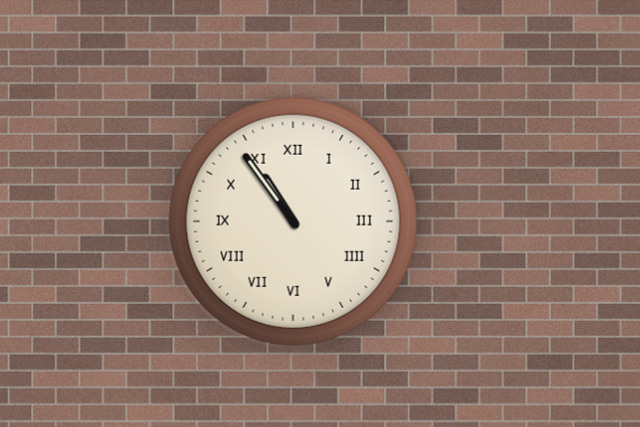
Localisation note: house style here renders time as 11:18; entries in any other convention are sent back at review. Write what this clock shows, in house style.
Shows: 10:54
